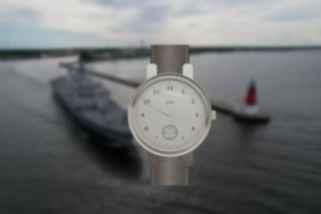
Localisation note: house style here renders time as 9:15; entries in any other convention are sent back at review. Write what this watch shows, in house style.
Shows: 9:49
